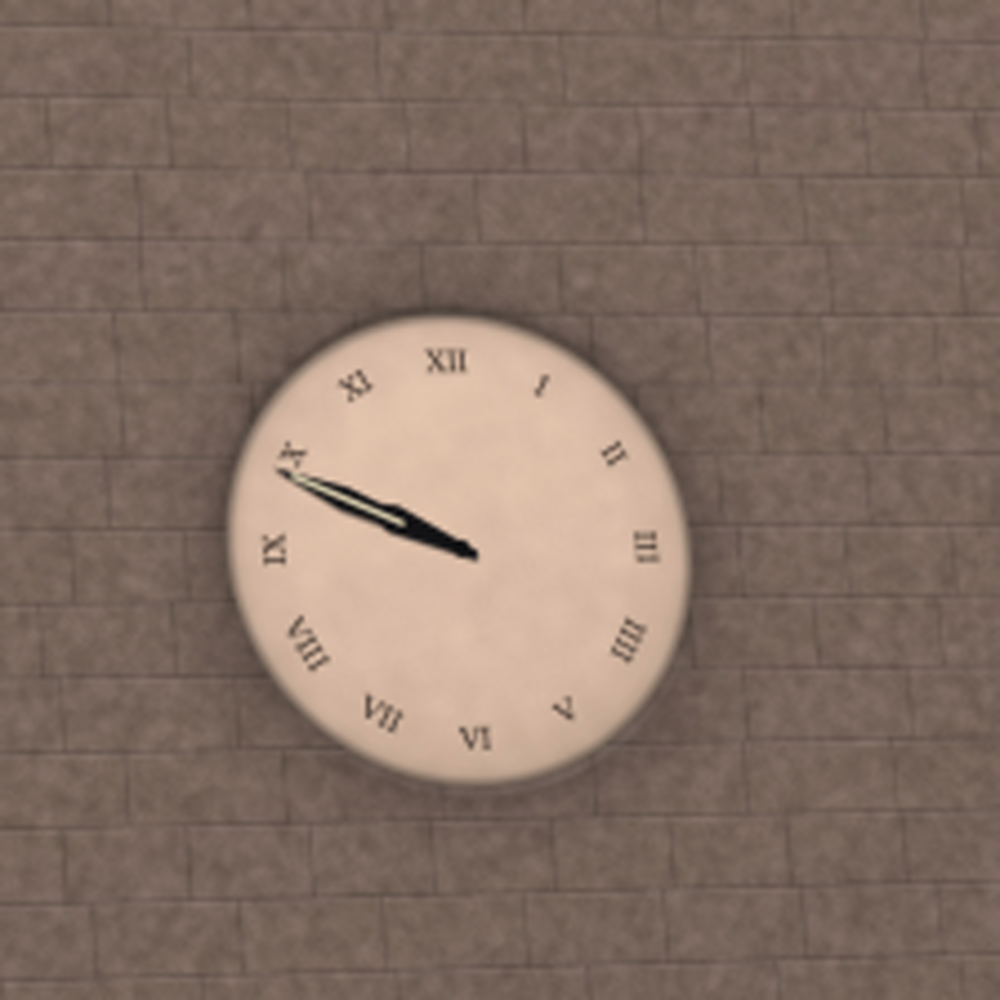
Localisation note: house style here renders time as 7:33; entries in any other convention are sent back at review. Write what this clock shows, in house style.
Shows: 9:49
